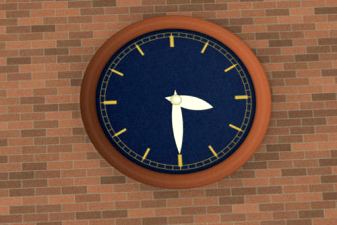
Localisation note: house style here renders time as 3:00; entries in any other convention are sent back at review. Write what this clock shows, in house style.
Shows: 3:30
